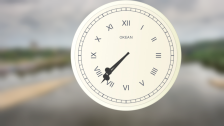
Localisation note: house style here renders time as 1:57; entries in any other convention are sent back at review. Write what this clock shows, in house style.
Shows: 7:37
